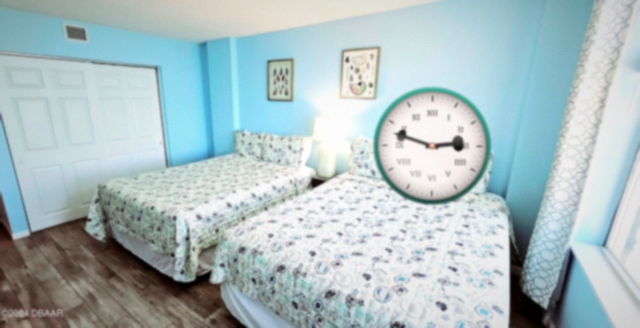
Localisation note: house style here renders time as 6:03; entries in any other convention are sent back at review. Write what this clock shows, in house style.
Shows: 2:48
